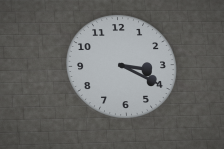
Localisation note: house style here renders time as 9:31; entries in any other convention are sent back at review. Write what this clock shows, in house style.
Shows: 3:20
